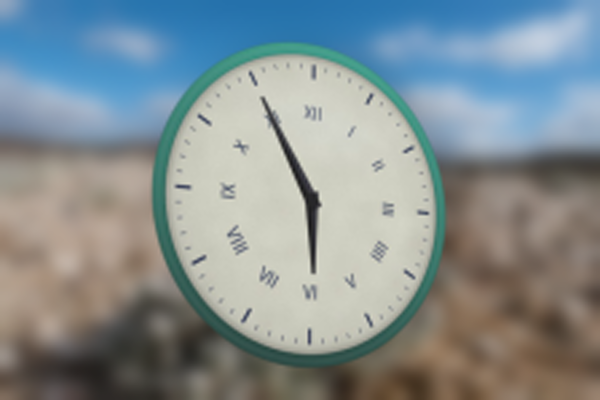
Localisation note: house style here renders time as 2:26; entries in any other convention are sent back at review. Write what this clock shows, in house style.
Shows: 5:55
